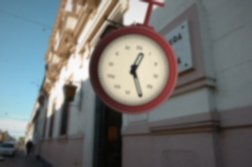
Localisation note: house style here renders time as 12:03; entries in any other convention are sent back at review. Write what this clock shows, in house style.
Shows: 12:25
